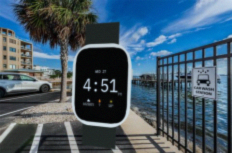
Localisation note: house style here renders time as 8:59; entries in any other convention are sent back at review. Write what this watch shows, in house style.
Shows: 4:51
